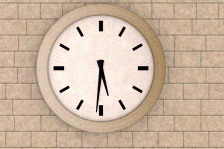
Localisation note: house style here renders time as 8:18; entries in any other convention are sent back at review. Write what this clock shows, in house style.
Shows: 5:31
